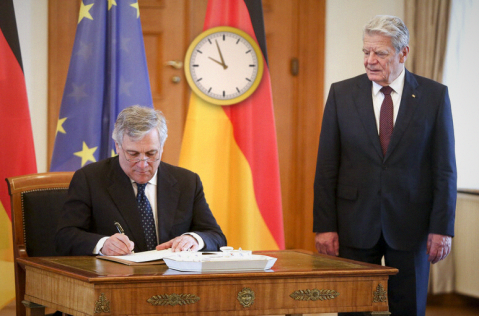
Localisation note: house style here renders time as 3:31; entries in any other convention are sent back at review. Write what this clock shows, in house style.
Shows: 9:57
